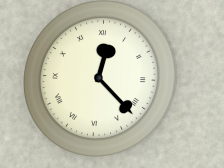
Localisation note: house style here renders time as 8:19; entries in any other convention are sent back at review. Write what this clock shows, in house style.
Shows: 12:22
